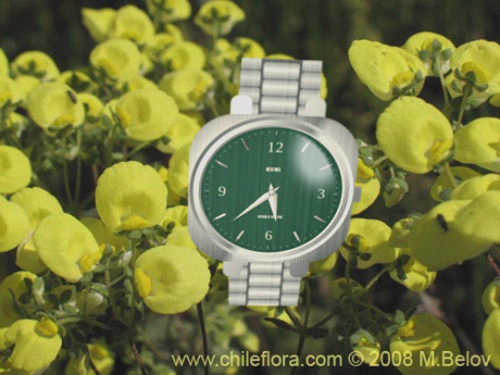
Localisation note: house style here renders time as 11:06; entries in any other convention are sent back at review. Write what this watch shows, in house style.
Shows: 5:38
